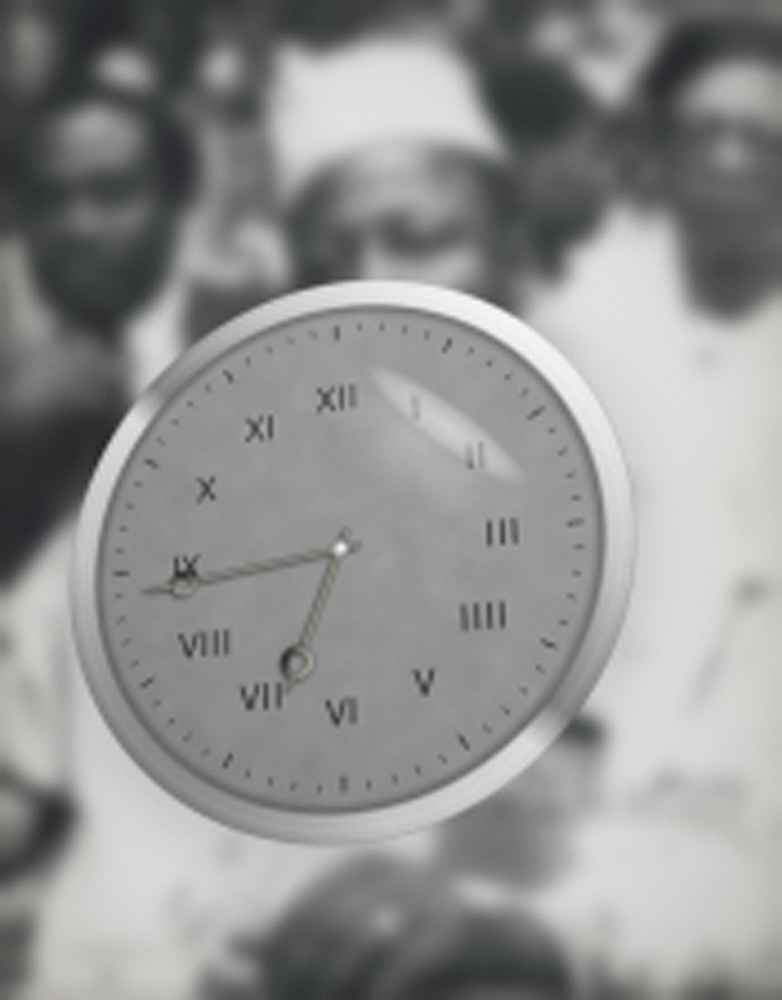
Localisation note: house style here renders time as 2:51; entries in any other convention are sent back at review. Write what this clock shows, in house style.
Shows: 6:44
